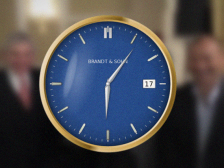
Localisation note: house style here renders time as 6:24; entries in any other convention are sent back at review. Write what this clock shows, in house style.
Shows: 6:06
